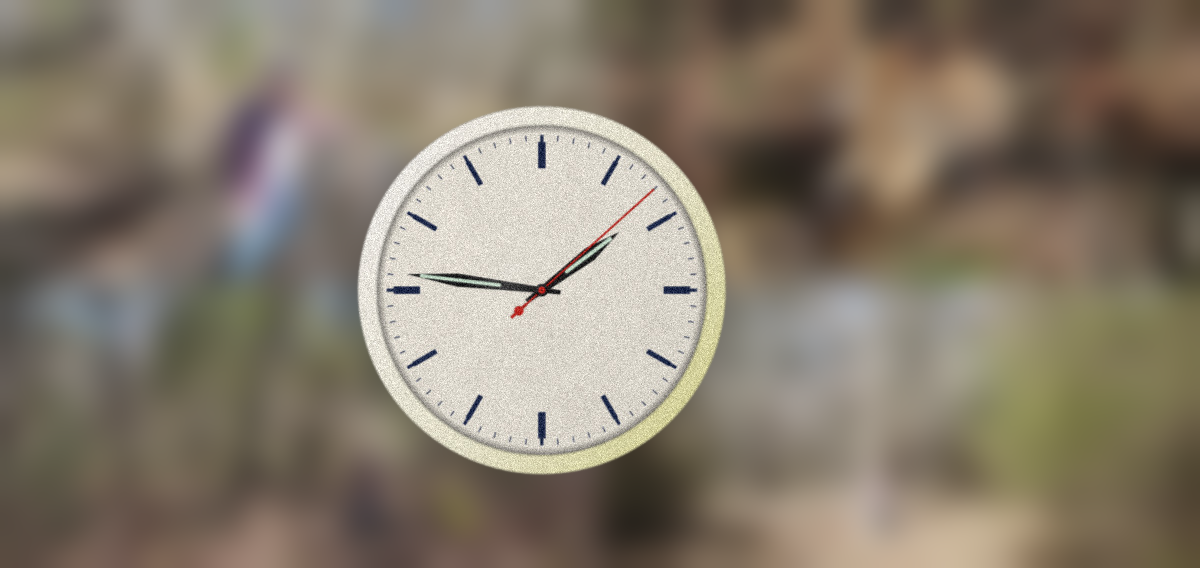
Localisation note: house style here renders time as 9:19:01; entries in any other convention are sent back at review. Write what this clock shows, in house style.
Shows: 1:46:08
